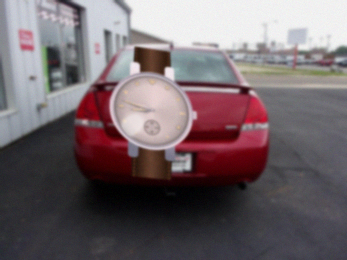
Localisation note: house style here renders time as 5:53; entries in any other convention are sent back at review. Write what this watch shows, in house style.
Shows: 8:47
